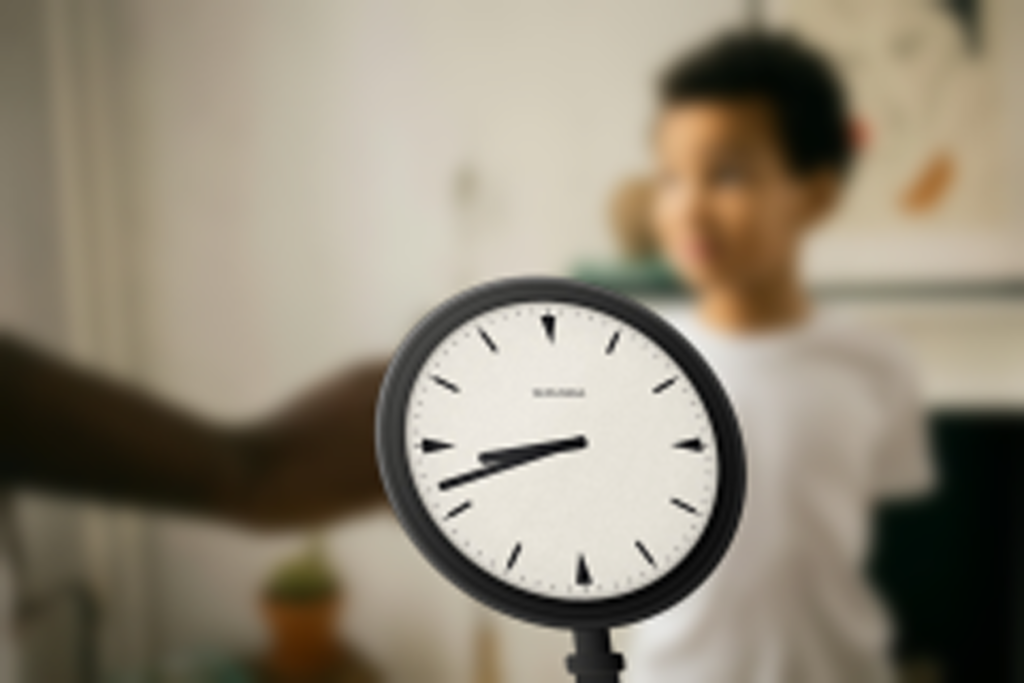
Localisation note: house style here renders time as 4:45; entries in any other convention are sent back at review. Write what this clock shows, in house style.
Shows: 8:42
